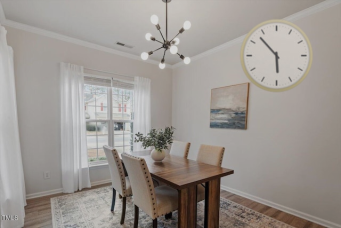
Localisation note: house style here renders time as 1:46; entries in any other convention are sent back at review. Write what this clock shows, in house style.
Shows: 5:53
